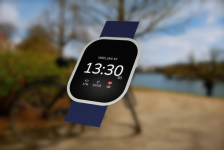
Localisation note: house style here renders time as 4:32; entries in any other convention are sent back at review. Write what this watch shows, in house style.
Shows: 13:30
